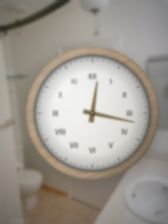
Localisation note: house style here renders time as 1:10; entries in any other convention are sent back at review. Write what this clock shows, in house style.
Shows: 12:17
